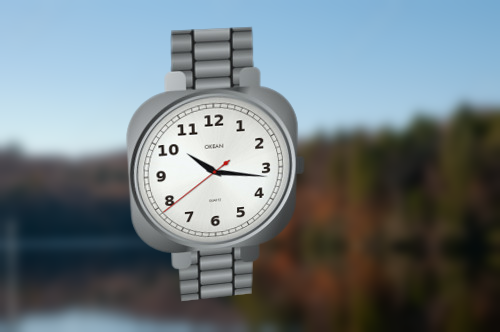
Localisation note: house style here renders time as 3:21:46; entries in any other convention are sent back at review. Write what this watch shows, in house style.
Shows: 10:16:39
